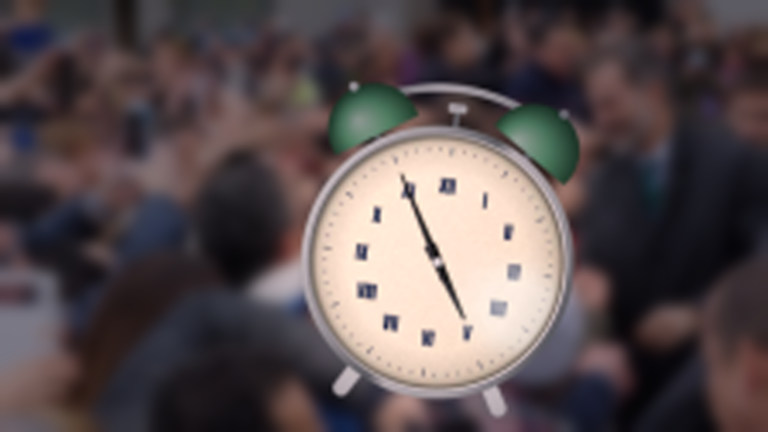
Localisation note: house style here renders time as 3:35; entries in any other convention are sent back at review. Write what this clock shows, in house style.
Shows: 4:55
